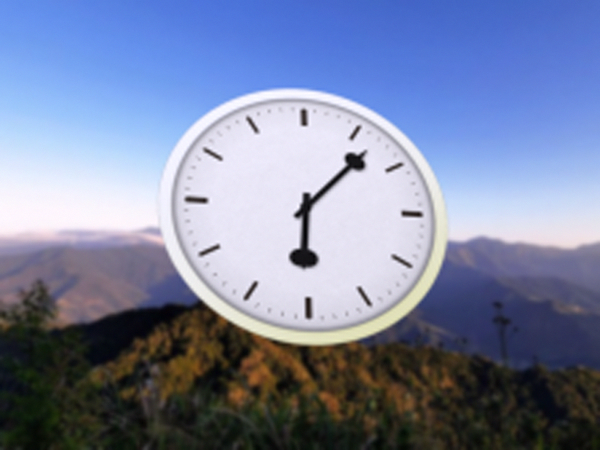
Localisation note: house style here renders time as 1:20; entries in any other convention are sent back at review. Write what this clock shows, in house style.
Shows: 6:07
